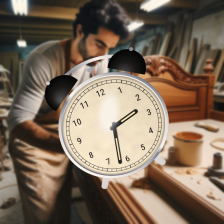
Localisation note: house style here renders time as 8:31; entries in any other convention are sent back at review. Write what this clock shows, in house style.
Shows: 2:32
